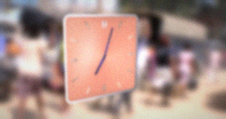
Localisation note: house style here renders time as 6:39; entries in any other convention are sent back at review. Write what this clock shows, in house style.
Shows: 7:03
